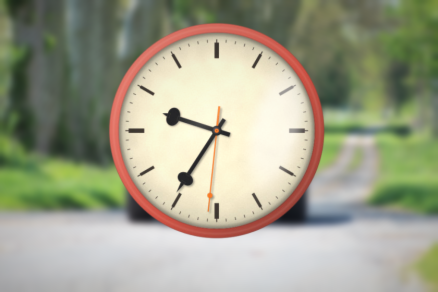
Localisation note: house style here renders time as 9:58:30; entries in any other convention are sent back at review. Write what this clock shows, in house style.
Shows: 9:35:31
